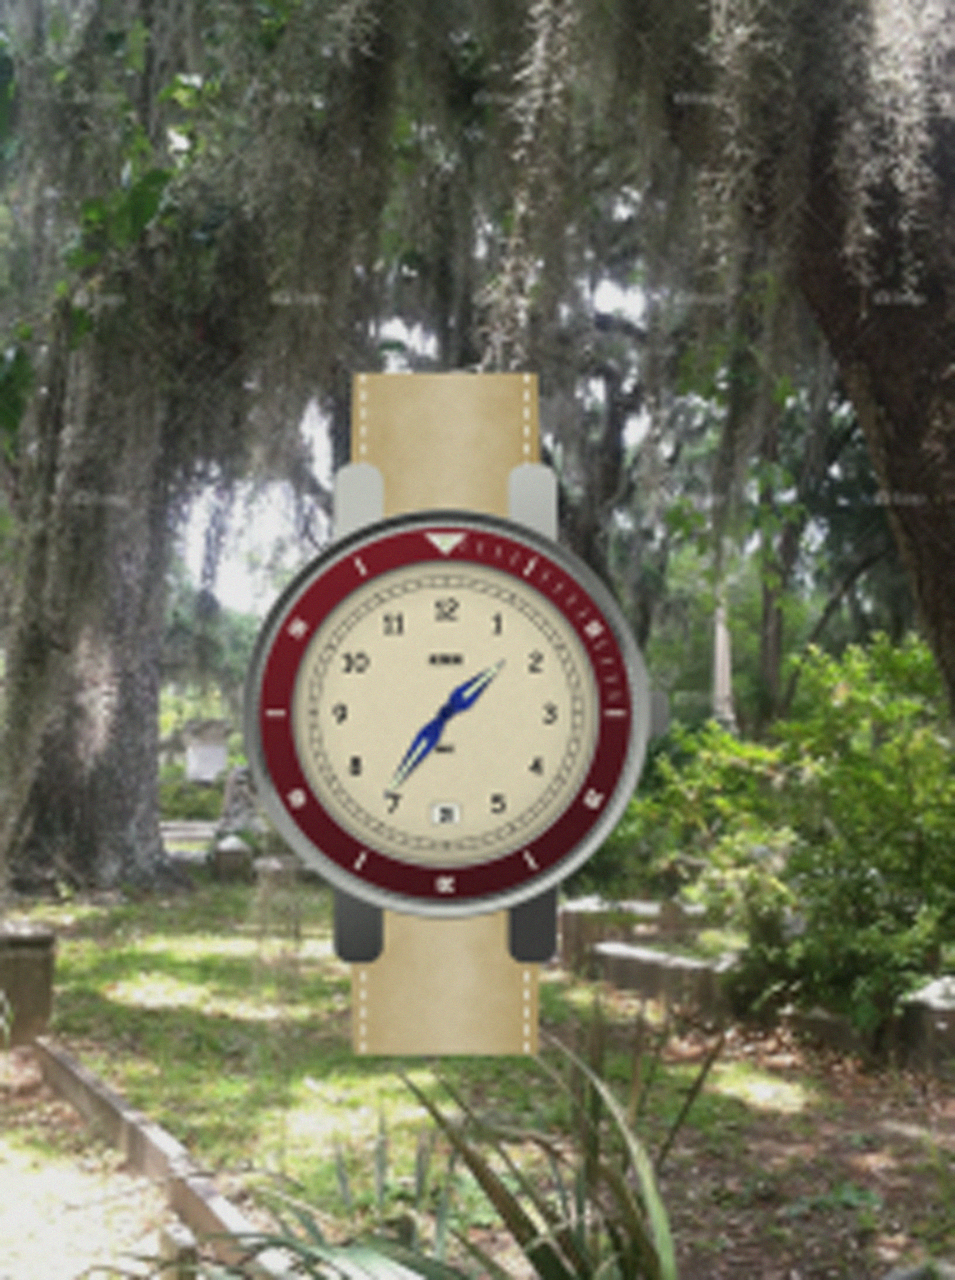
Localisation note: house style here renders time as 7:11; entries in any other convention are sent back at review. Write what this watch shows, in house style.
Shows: 1:36
